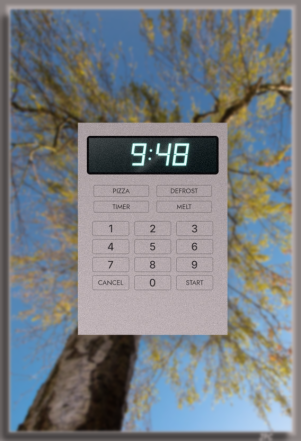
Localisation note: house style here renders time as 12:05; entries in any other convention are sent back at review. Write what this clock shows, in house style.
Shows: 9:48
